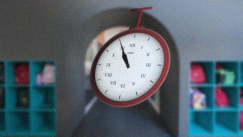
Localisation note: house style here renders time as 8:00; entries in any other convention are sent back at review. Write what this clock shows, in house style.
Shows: 10:55
